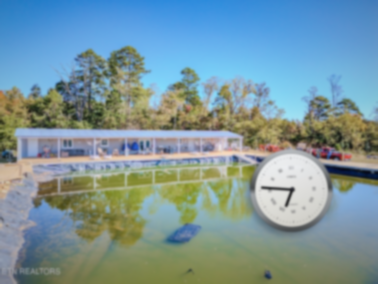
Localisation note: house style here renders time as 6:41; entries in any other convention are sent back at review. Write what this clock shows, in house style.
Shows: 6:46
